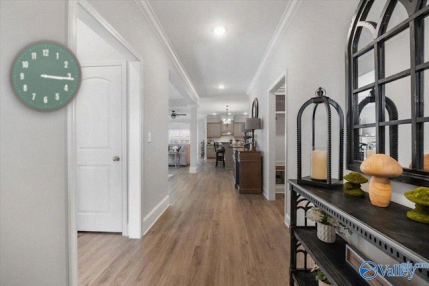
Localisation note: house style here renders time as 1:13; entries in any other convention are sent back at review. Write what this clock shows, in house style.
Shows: 3:16
